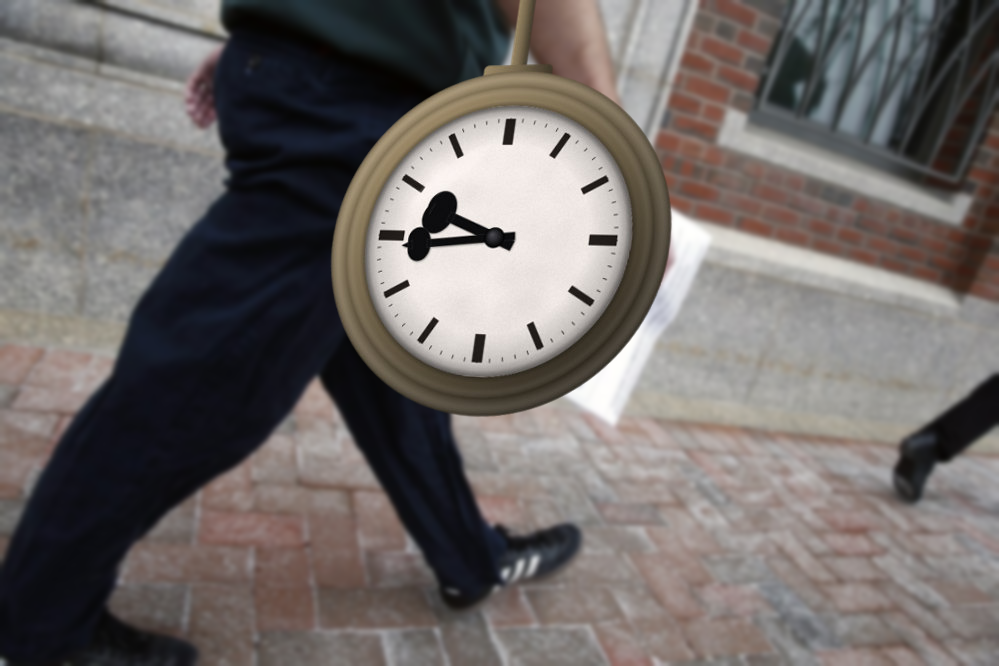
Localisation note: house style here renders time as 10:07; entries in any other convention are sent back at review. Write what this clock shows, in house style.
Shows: 9:44
